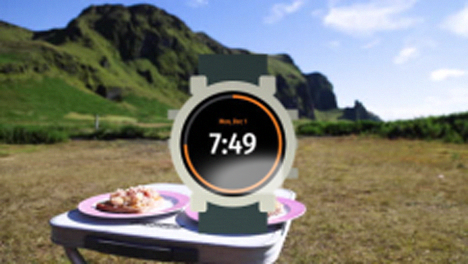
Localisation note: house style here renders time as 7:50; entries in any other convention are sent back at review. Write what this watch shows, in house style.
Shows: 7:49
